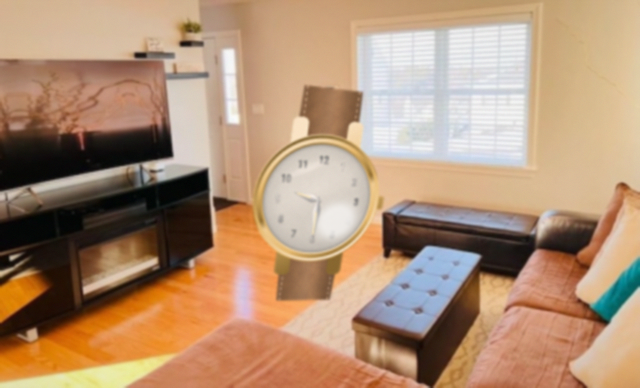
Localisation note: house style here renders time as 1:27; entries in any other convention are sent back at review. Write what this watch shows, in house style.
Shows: 9:30
